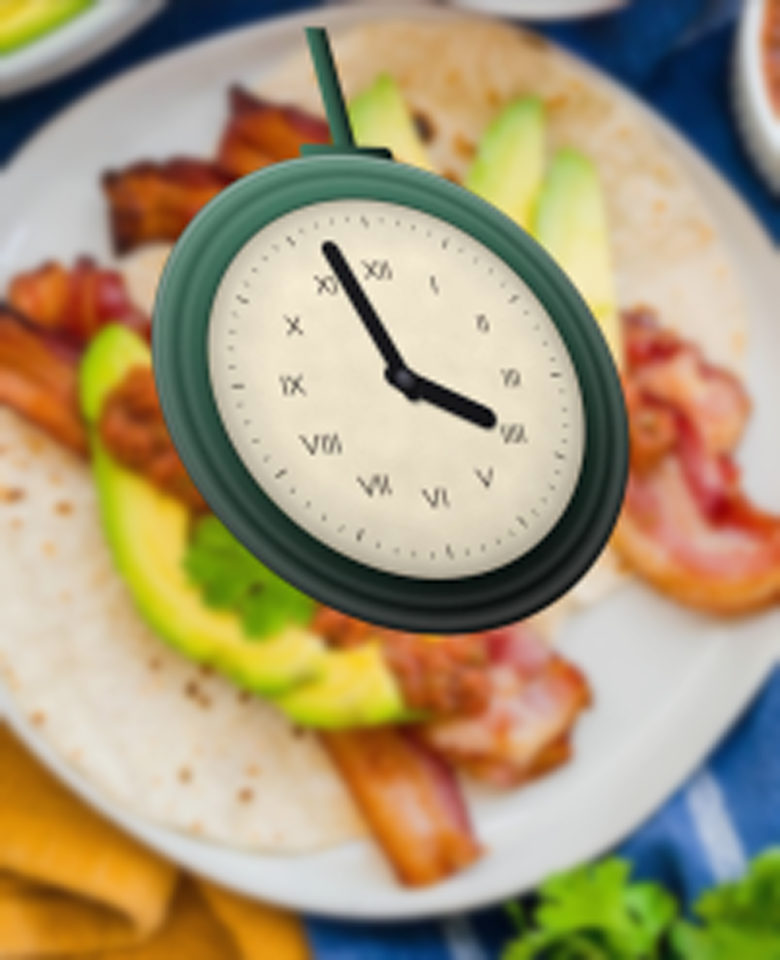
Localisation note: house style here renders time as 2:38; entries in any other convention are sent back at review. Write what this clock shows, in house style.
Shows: 3:57
